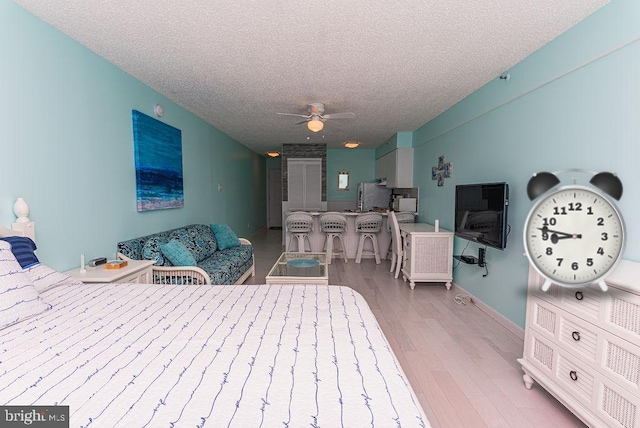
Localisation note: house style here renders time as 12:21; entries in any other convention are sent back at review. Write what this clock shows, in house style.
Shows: 8:47
